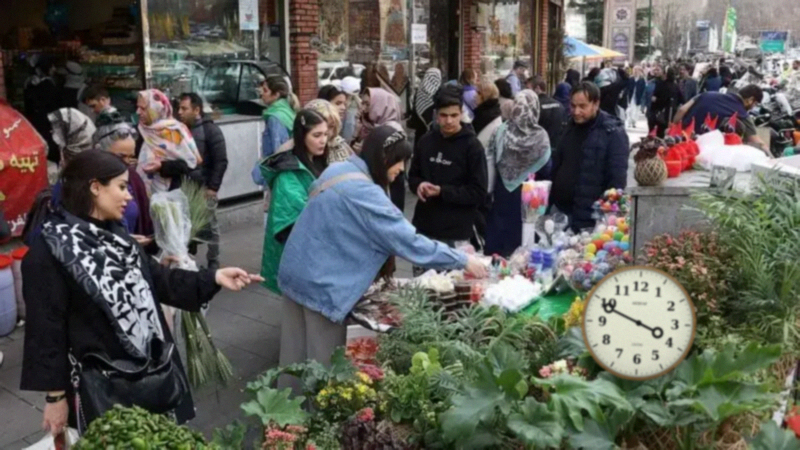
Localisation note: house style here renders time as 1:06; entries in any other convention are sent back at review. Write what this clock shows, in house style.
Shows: 3:49
